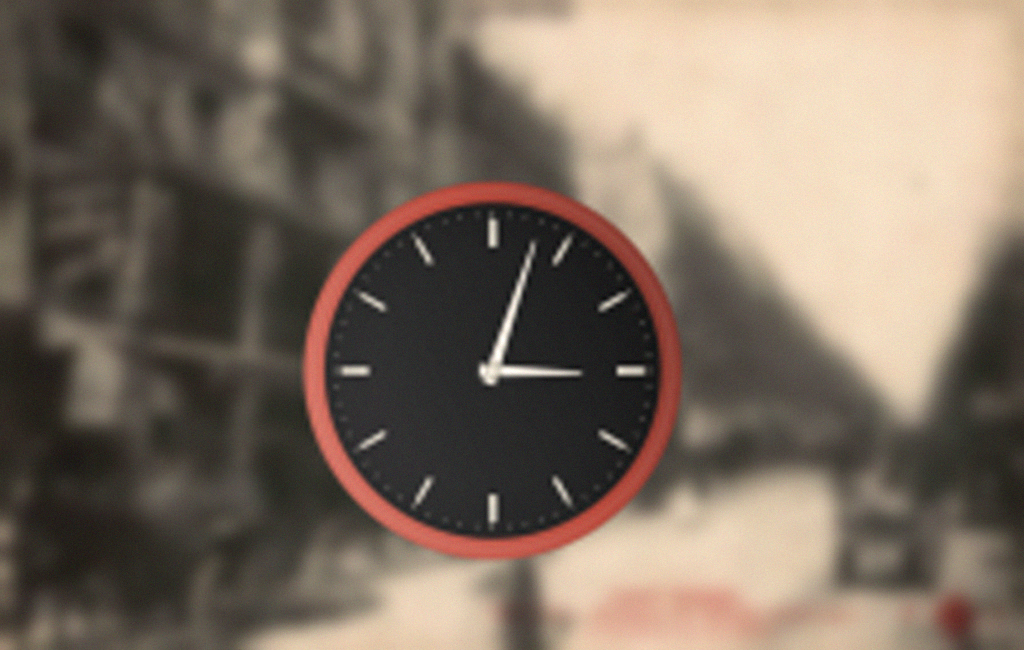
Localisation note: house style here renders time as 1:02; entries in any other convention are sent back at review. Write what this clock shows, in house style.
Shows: 3:03
